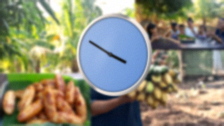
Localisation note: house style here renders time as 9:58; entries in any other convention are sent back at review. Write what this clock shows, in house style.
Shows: 3:50
